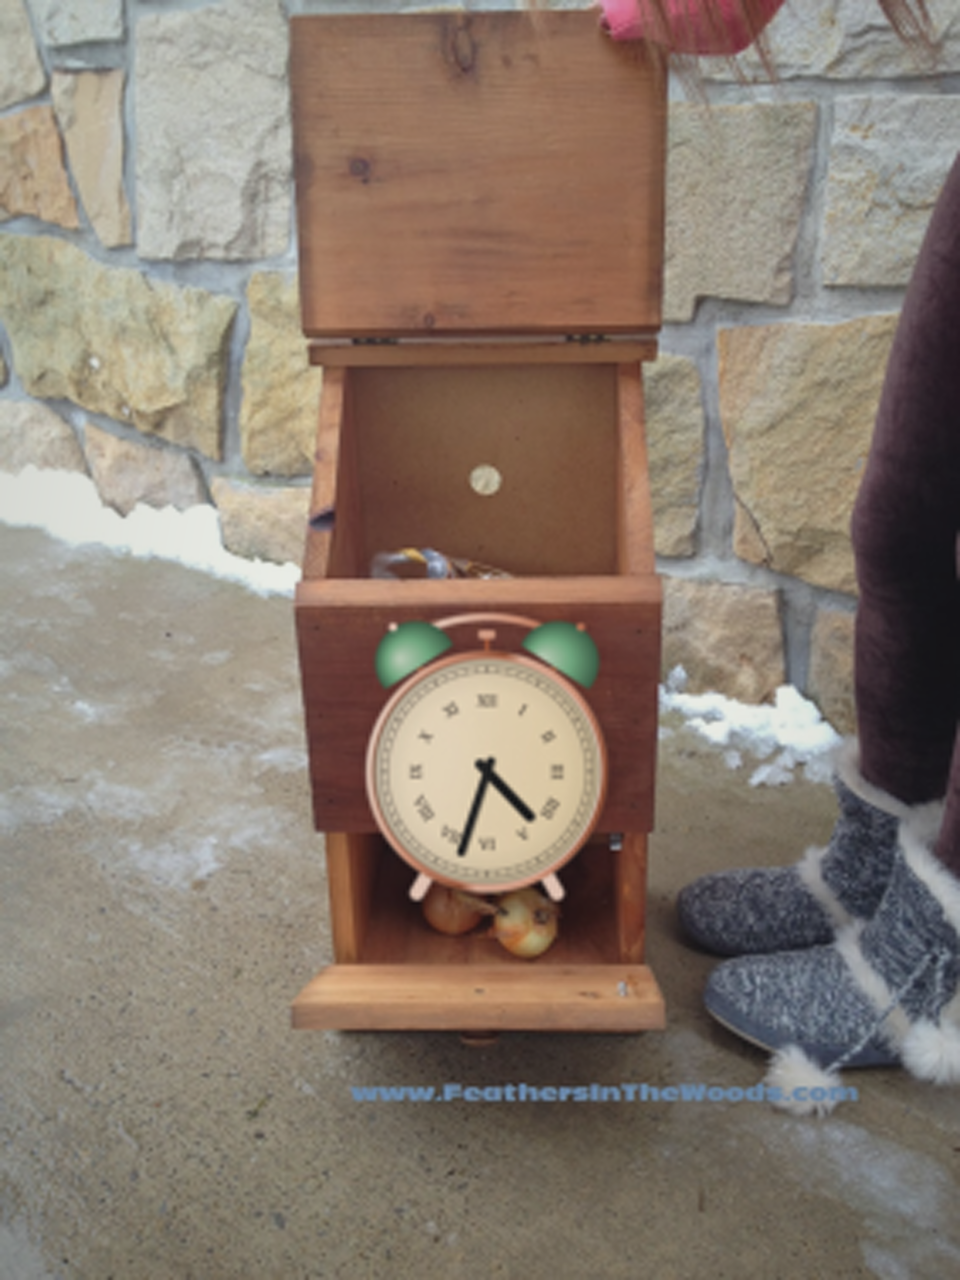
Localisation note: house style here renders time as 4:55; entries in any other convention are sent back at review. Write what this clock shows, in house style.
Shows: 4:33
